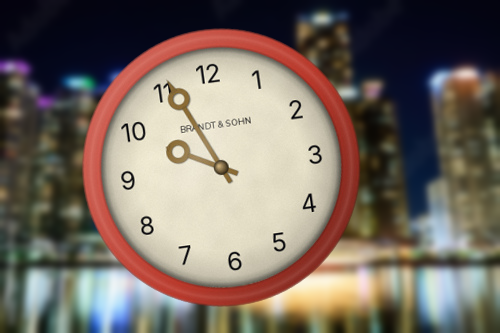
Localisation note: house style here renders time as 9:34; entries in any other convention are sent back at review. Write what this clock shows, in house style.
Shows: 9:56
